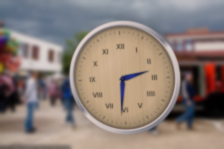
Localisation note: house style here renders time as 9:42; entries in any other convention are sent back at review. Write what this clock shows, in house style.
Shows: 2:31
